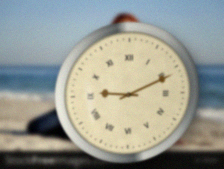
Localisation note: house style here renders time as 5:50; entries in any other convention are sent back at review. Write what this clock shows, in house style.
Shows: 9:11
